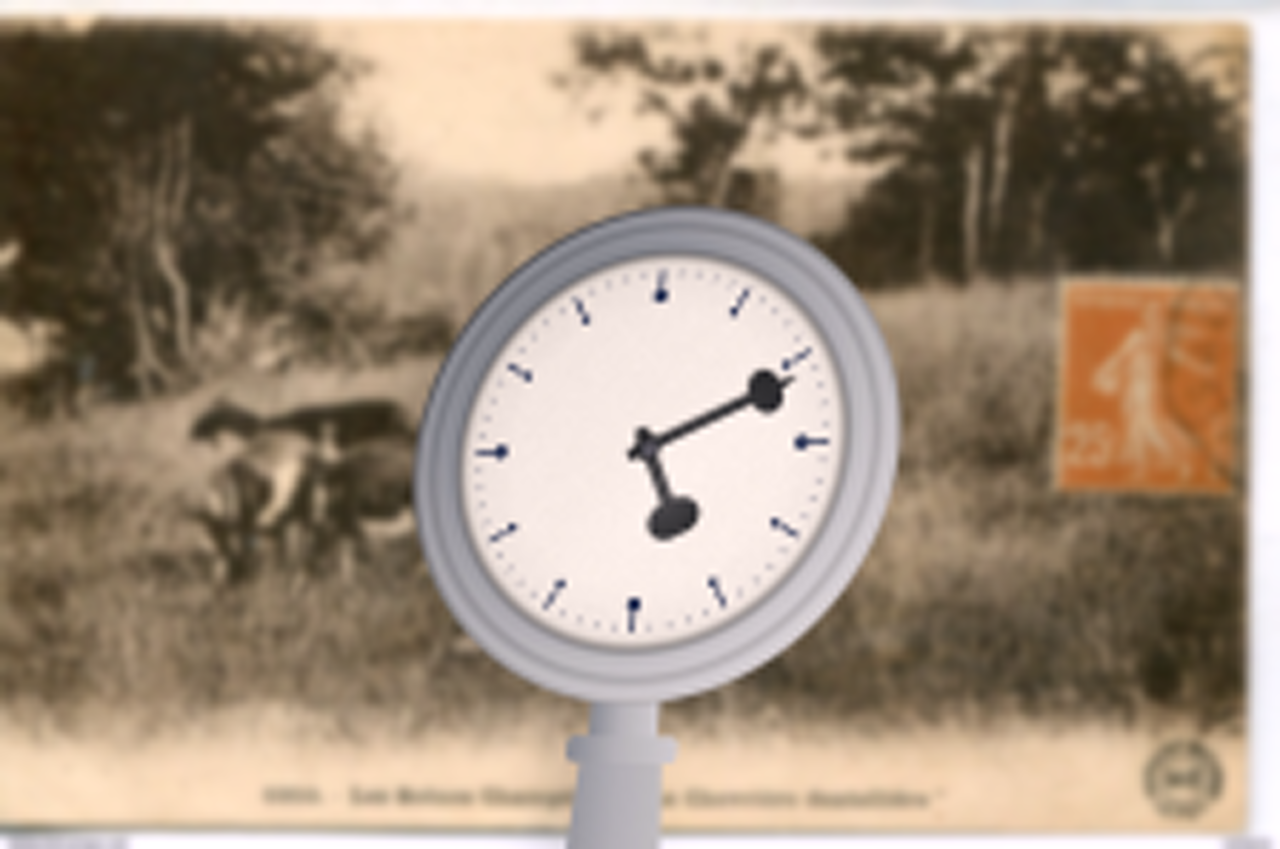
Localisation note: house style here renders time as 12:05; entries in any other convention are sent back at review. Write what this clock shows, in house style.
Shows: 5:11
